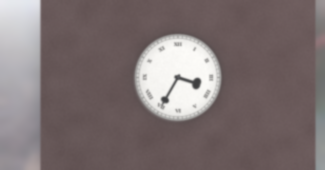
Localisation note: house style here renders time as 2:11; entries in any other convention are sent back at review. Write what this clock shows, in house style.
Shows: 3:35
